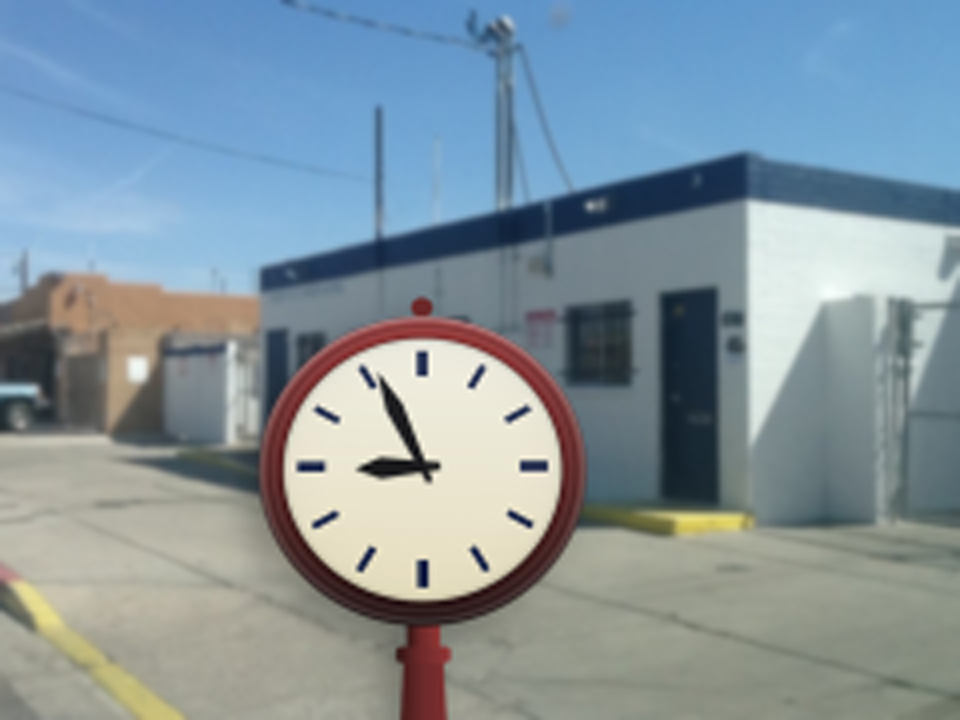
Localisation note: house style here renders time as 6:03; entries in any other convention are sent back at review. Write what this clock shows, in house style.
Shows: 8:56
